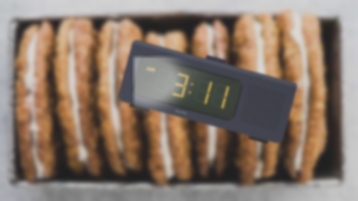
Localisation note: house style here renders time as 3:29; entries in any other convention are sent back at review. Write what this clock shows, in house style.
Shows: 3:11
